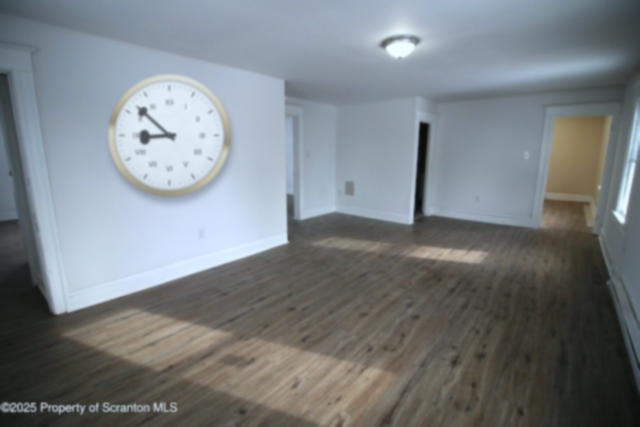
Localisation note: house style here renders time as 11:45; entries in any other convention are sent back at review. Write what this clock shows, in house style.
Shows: 8:52
